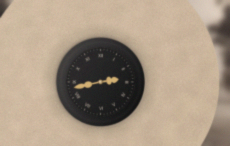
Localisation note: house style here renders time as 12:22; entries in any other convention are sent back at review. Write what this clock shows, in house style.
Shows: 2:43
